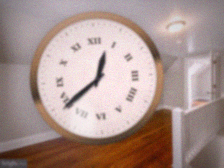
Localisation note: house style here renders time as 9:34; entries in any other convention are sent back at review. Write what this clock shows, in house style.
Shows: 12:39
